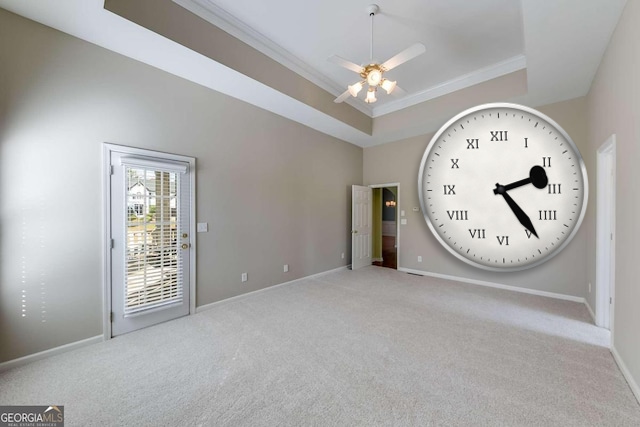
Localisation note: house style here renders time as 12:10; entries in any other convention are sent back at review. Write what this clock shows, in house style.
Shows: 2:24
